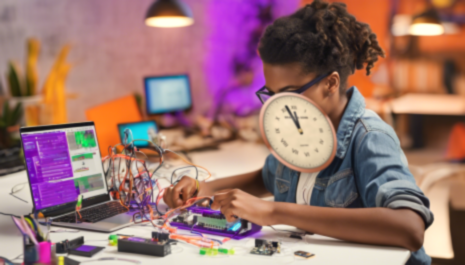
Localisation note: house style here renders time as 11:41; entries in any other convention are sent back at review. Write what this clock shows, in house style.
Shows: 11:57
